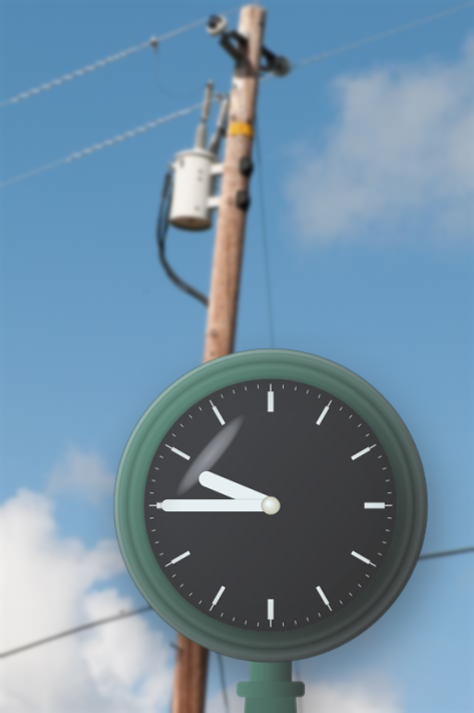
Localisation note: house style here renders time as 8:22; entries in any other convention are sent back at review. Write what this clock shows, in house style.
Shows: 9:45
